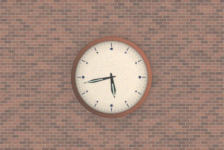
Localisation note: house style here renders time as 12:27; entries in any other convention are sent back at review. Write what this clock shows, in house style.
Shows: 5:43
